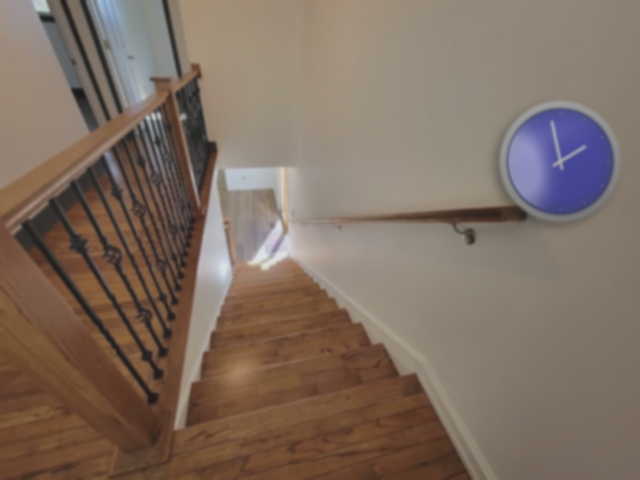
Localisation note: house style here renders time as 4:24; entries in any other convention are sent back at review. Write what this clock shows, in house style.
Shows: 1:58
